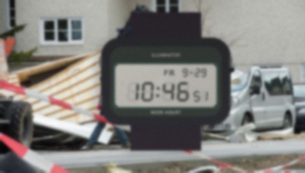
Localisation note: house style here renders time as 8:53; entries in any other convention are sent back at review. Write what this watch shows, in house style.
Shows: 10:46
